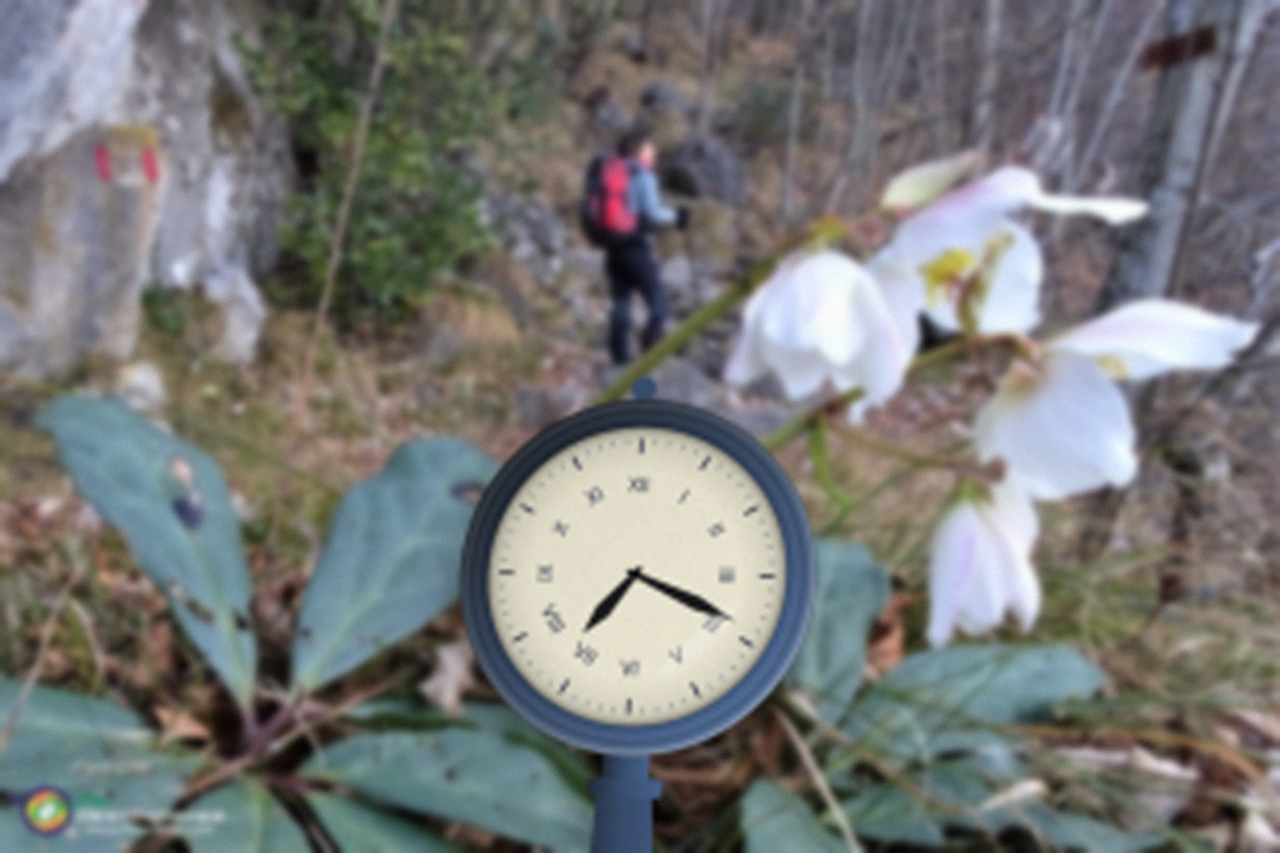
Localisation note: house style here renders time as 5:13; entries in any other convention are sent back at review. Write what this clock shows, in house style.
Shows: 7:19
